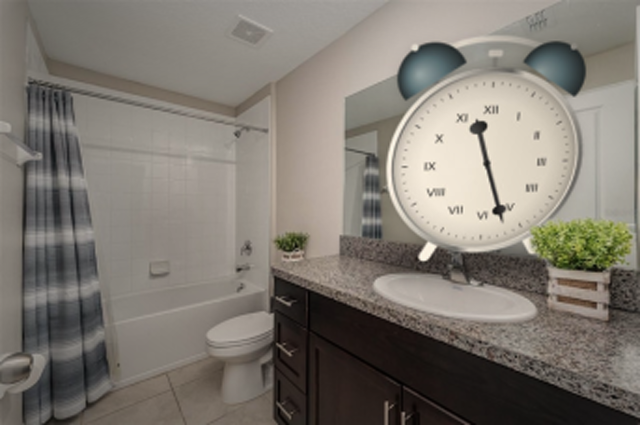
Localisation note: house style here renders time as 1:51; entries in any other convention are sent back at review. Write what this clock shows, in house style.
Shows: 11:27
